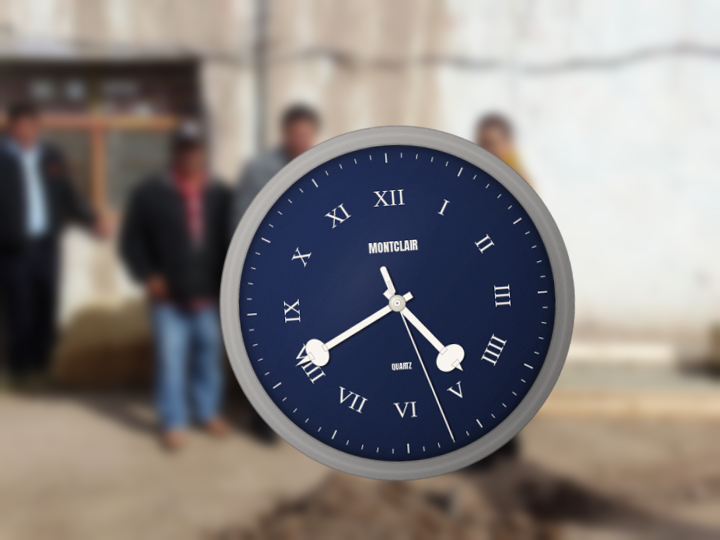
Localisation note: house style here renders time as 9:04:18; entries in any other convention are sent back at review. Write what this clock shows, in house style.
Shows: 4:40:27
